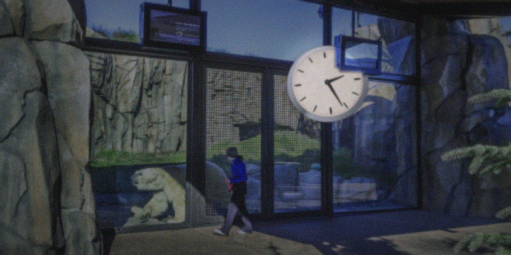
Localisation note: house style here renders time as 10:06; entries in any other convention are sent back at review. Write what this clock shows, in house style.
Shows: 2:26
